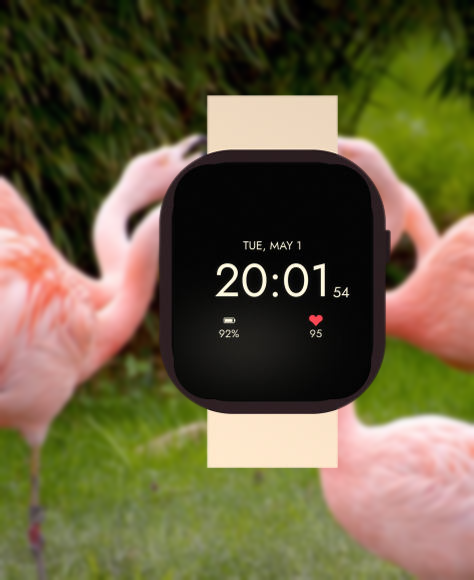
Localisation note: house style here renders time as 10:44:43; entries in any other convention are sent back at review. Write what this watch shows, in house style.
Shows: 20:01:54
